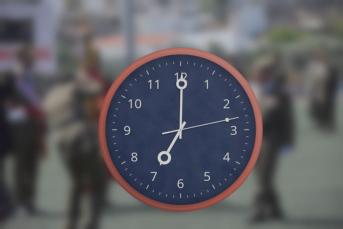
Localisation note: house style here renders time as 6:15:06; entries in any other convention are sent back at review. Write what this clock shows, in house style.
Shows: 7:00:13
